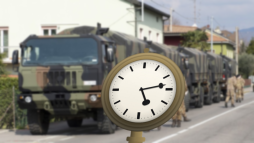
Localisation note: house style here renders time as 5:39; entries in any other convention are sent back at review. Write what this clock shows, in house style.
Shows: 5:13
